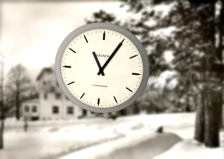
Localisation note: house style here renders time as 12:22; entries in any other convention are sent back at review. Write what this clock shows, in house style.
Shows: 11:05
